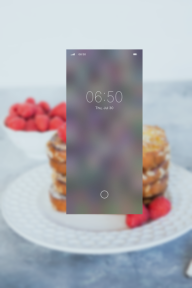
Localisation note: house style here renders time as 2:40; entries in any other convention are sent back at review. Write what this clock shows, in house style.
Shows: 6:50
